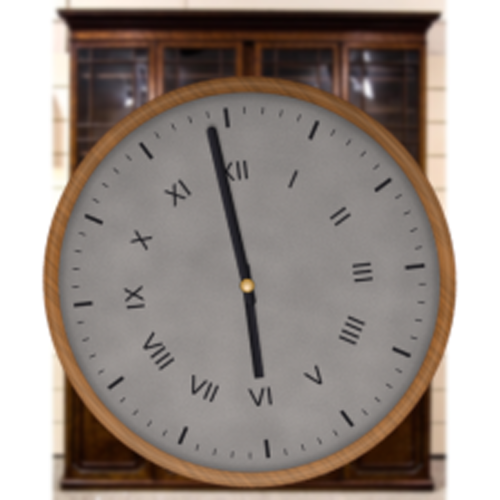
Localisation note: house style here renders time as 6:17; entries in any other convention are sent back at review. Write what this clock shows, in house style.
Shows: 5:59
